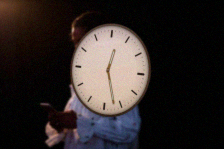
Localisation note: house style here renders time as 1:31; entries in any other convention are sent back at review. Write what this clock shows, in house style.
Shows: 12:27
